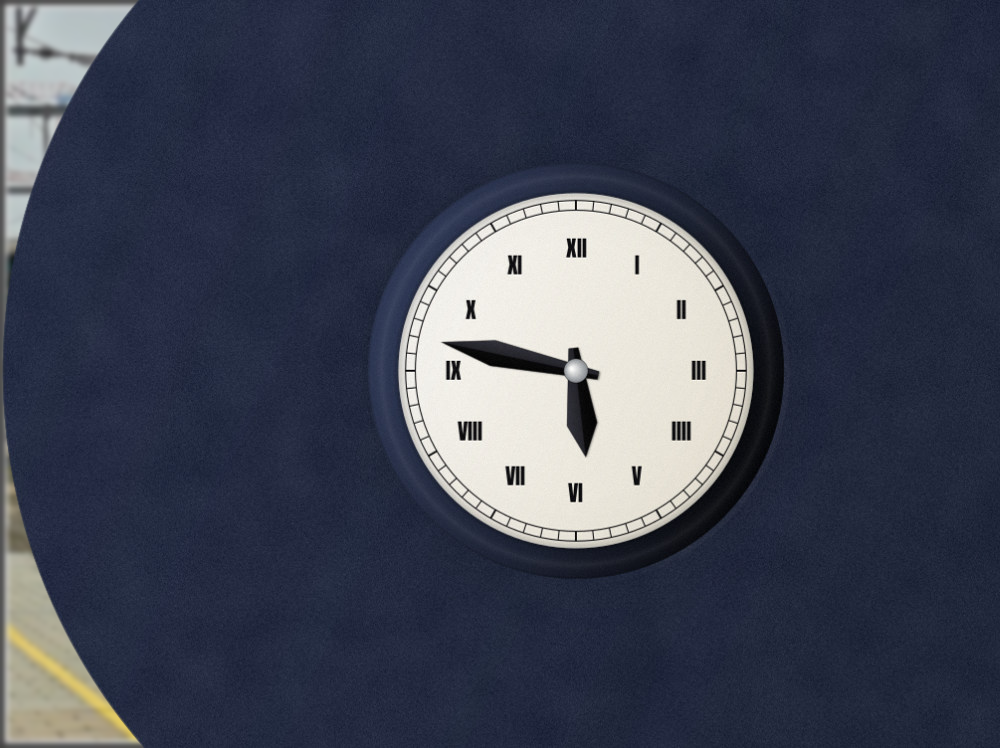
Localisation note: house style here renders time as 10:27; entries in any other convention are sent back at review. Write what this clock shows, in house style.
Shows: 5:47
